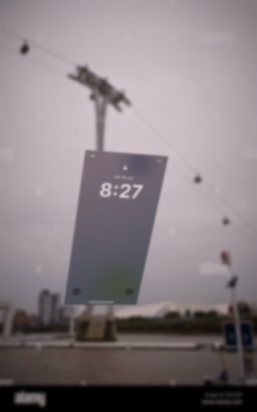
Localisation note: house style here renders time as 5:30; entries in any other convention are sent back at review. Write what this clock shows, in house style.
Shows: 8:27
